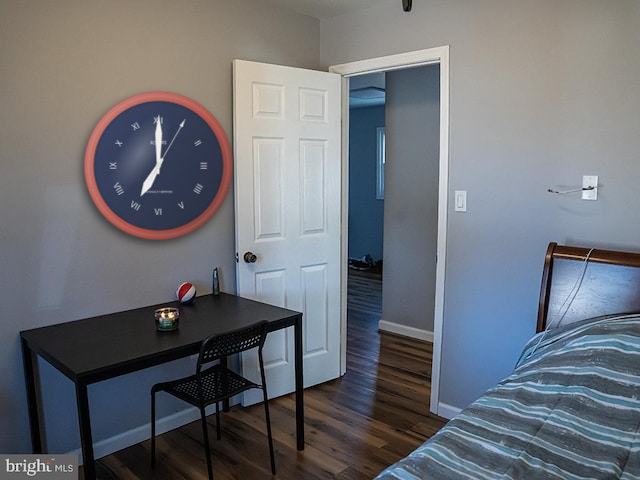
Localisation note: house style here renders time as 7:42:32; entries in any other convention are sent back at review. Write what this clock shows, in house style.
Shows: 7:00:05
